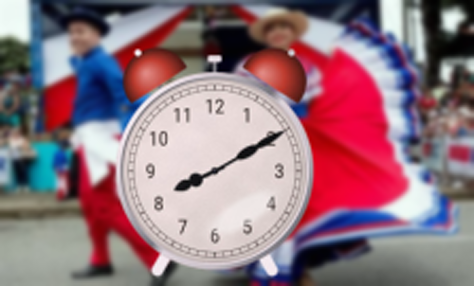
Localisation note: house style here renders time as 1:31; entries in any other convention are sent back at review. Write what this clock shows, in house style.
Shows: 8:10
